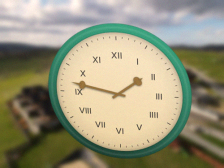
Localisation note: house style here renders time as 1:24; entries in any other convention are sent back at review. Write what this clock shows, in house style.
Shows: 1:47
